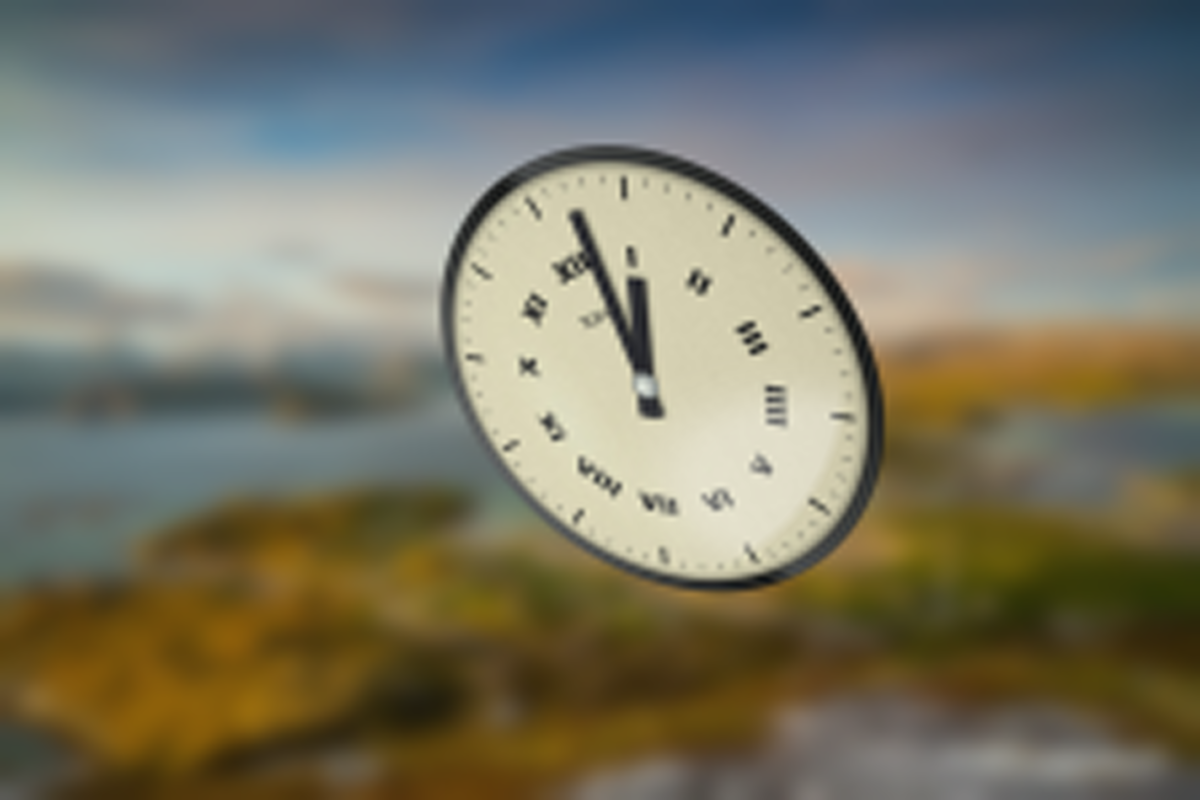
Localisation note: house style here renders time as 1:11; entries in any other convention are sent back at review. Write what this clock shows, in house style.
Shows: 1:02
